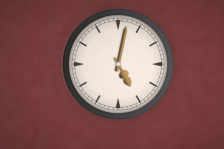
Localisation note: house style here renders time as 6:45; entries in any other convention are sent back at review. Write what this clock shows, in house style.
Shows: 5:02
